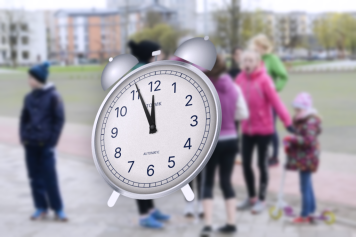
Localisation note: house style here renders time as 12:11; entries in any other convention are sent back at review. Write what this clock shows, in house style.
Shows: 11:56
